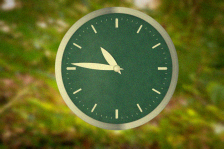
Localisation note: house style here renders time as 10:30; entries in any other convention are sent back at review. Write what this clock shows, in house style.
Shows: 10:46
